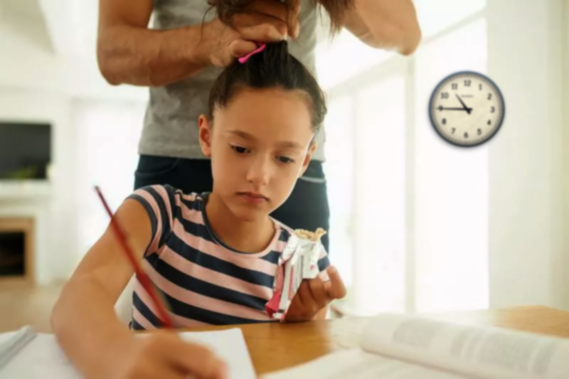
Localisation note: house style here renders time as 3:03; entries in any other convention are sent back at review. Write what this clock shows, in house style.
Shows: 10:45
